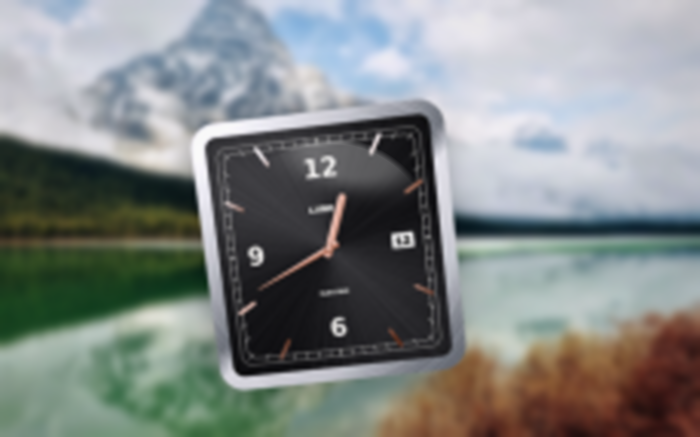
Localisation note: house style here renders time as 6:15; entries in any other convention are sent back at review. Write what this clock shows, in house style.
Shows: 12:41
